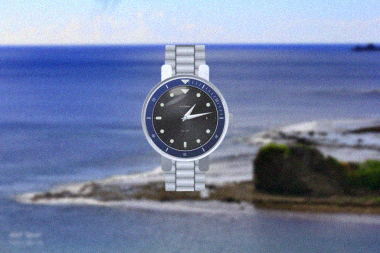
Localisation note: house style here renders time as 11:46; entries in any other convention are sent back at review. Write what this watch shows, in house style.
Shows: 1:13
